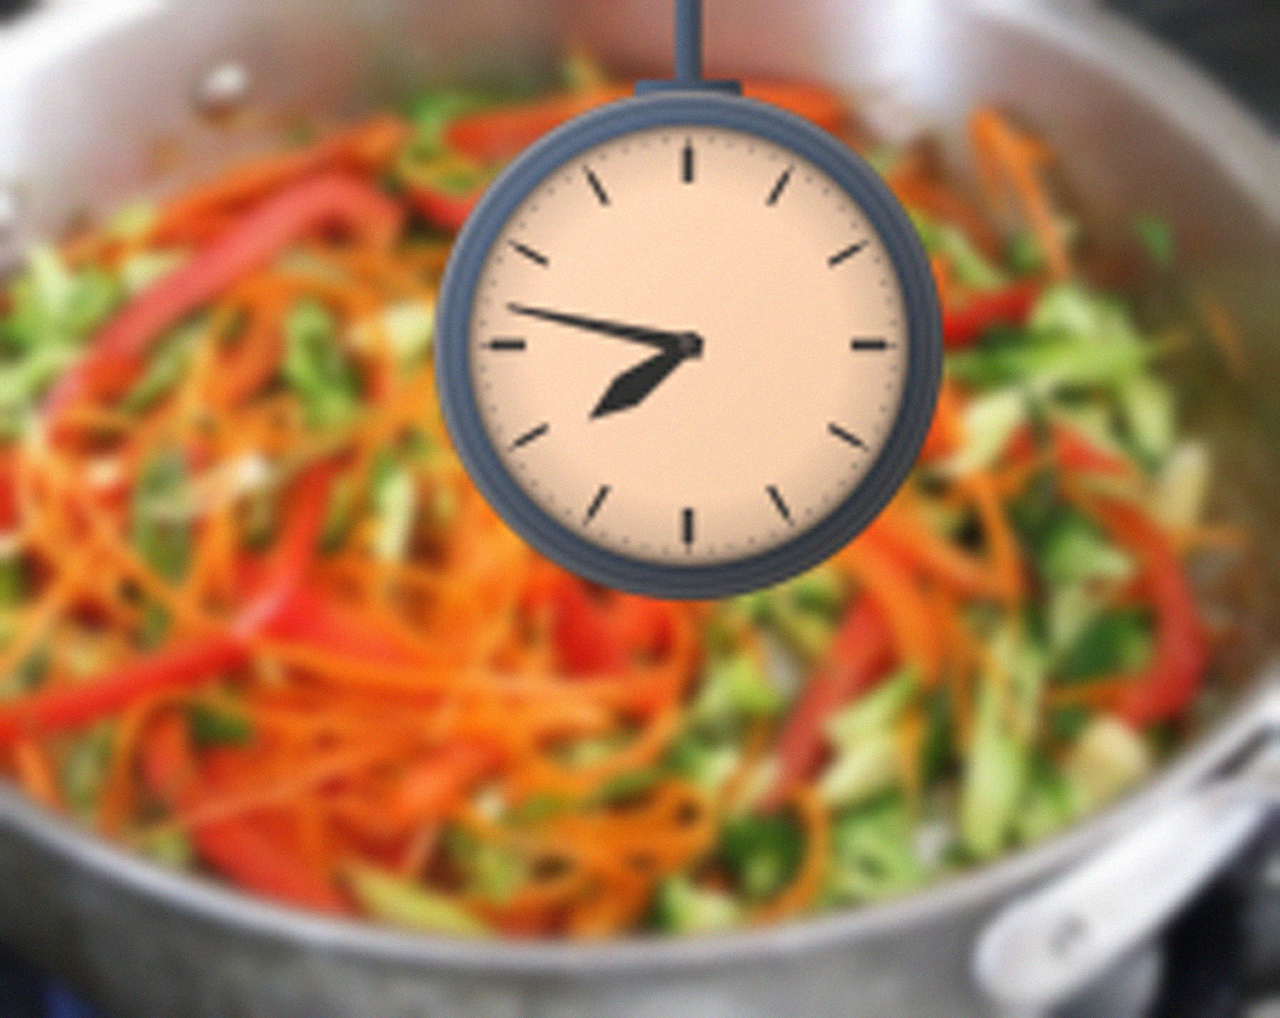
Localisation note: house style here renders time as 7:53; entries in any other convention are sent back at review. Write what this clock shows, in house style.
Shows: 7:47
